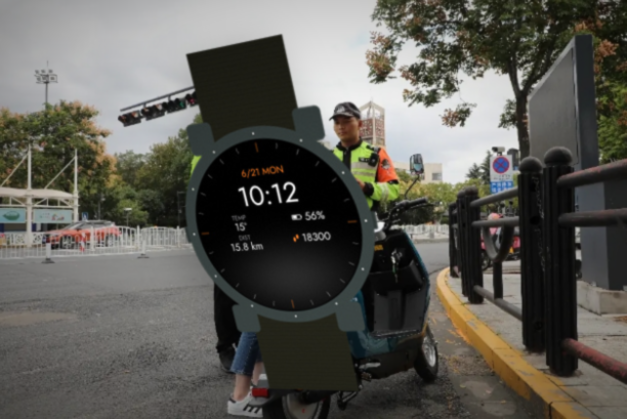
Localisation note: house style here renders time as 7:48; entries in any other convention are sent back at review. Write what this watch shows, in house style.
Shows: 10:12
